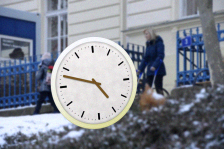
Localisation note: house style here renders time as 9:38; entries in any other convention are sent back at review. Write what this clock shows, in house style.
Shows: 4:48
